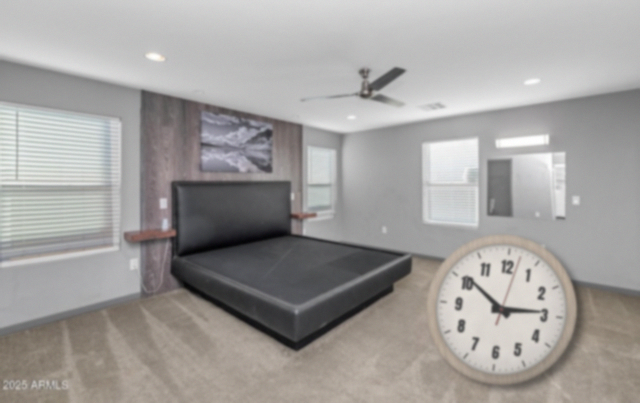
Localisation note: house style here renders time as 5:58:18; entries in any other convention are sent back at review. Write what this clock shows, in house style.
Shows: 2:51:02
